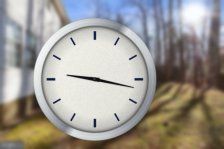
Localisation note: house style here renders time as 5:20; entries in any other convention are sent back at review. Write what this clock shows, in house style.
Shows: 9:17
